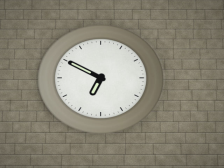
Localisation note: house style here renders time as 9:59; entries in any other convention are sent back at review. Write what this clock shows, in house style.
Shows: 6:50
